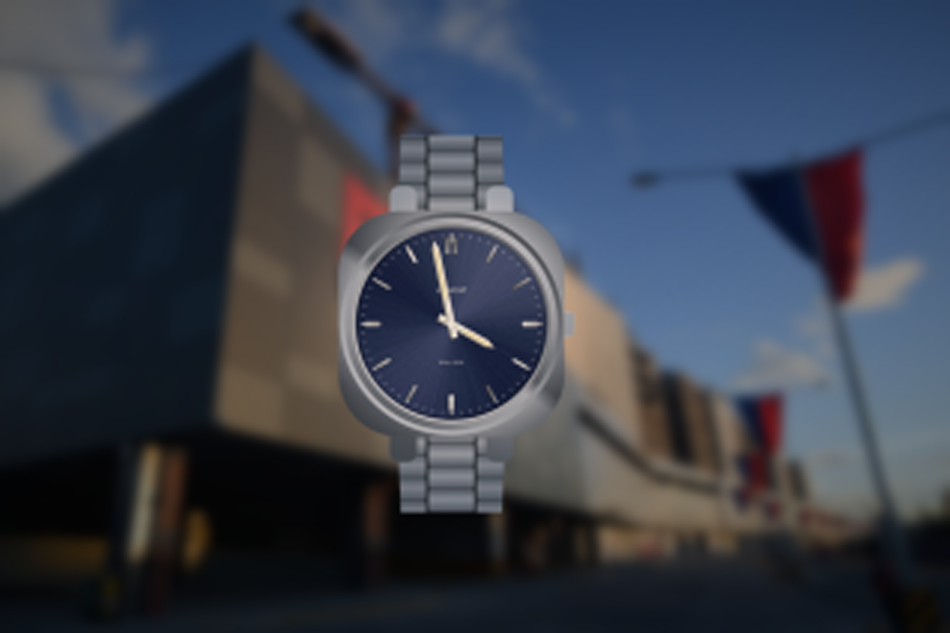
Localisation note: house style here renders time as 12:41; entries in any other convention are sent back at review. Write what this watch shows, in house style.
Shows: 3:58
